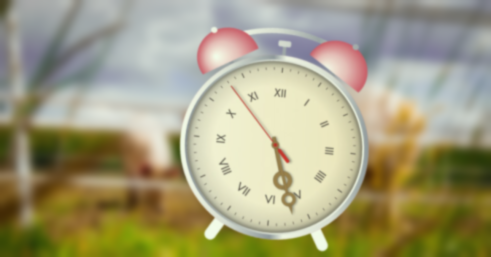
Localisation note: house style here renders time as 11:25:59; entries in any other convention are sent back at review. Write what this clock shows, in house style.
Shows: 5:26:53
